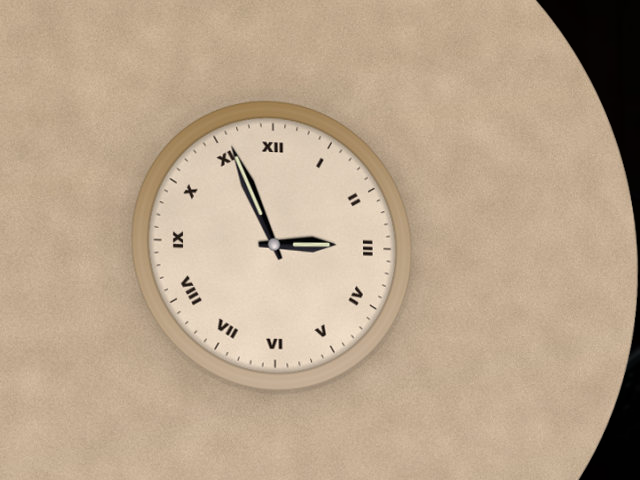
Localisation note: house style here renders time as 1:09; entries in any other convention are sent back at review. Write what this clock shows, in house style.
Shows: 2:56
